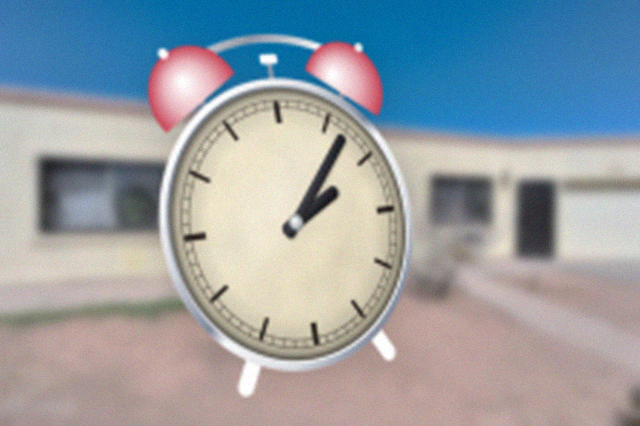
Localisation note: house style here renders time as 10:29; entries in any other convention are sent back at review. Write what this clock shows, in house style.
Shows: 2:07
